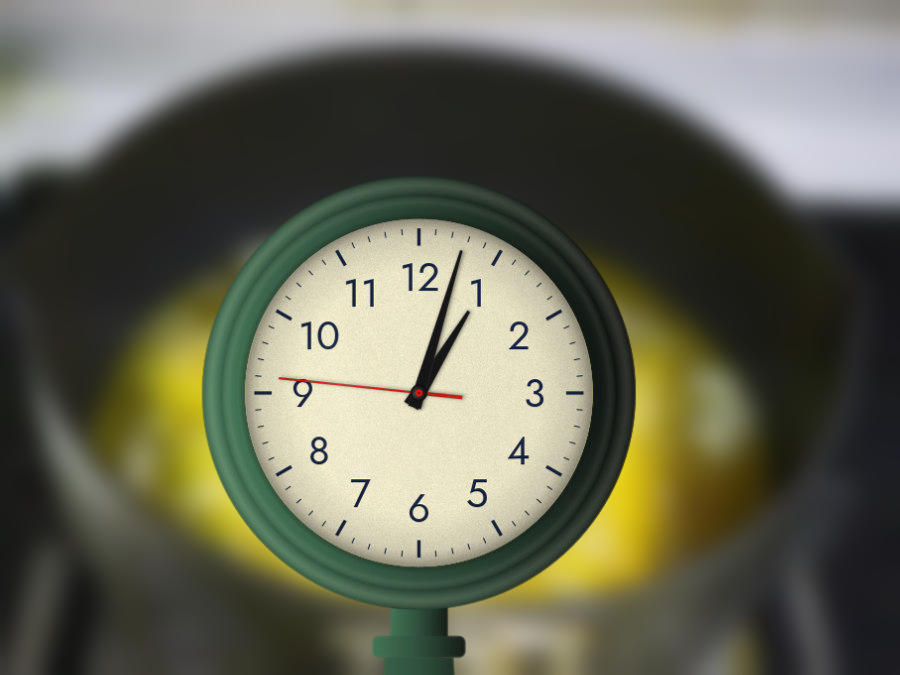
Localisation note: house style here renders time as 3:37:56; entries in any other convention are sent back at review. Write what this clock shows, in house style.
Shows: 1:02:46
